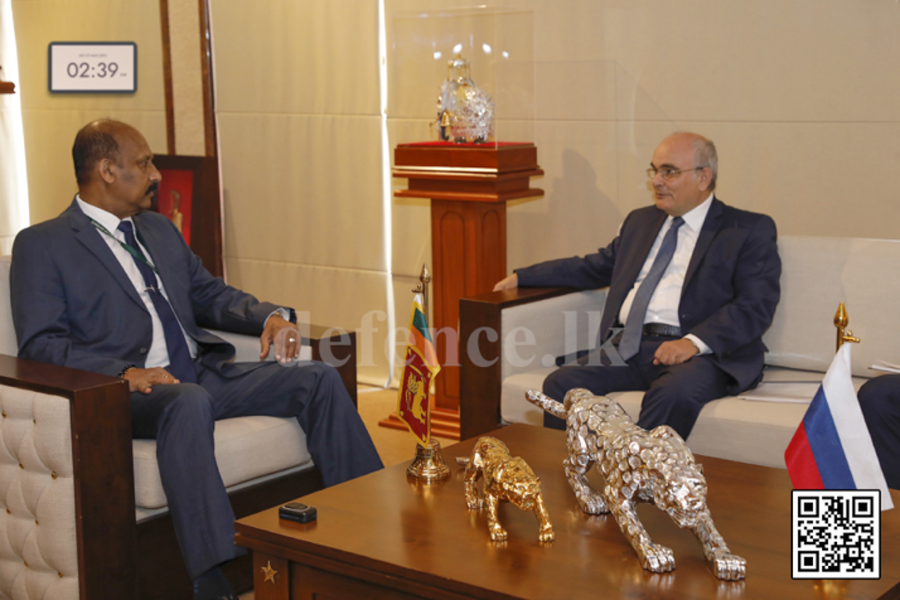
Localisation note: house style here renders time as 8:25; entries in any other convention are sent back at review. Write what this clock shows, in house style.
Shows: 2:39
